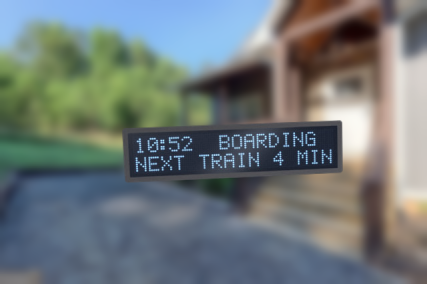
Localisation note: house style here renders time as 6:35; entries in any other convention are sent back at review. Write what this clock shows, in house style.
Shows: 10:52
